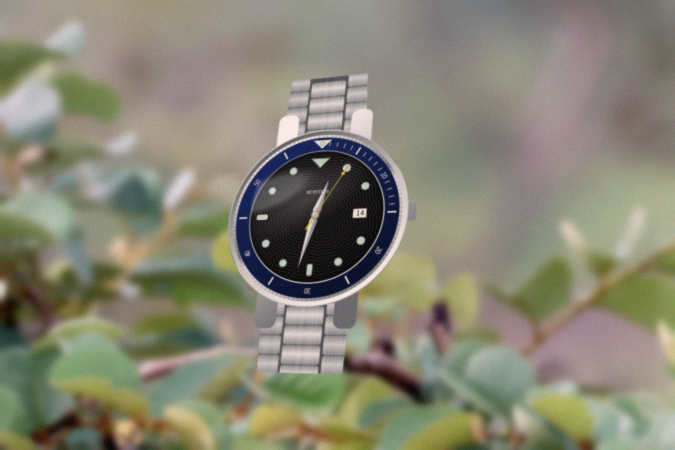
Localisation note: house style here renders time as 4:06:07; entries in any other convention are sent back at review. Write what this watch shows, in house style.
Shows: 12:32:05
